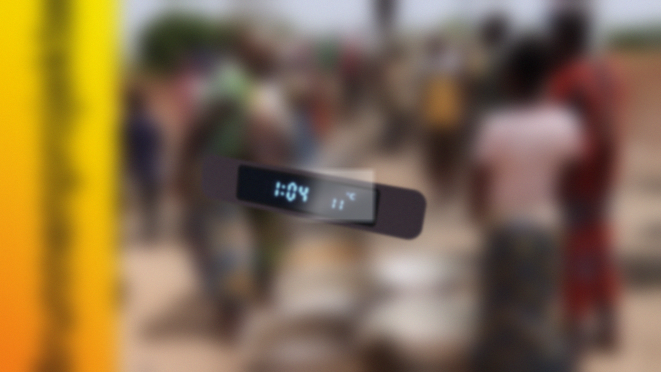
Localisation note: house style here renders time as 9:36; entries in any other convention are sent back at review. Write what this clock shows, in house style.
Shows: 1:04
